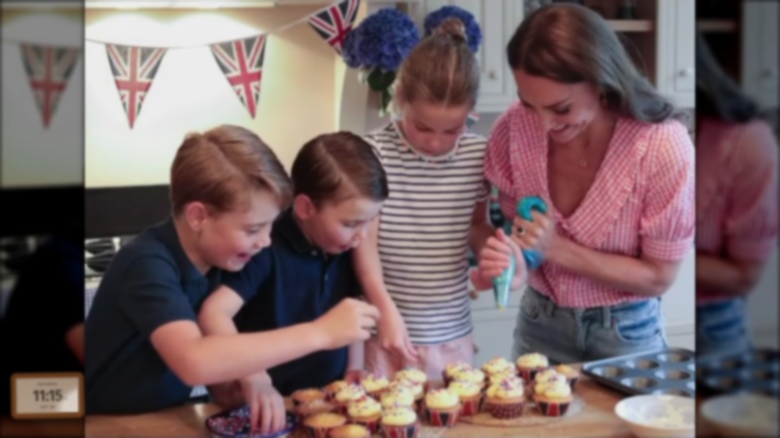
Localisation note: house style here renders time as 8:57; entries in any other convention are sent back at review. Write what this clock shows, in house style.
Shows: 11:15
